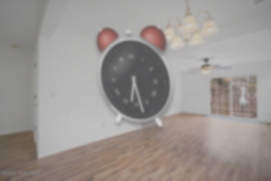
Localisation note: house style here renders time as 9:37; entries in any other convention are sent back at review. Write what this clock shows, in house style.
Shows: 6:28
